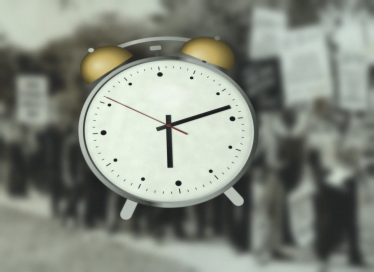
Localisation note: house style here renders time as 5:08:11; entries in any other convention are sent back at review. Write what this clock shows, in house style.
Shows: 6:12:51
